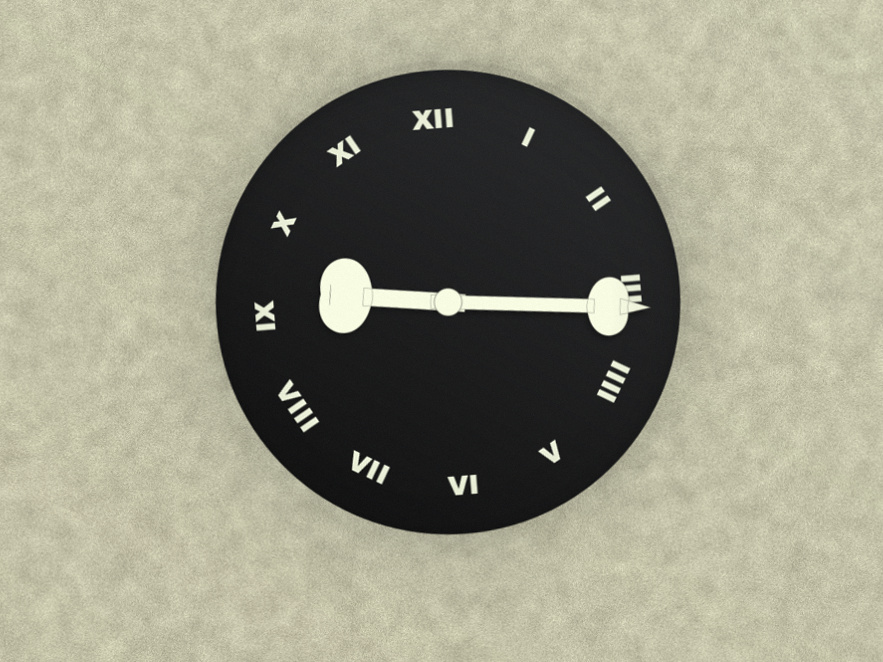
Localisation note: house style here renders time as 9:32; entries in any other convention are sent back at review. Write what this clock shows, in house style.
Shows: 9:16
